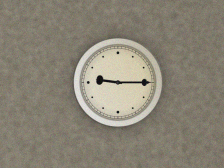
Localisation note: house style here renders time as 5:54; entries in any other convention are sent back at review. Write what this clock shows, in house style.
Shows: 9:15
